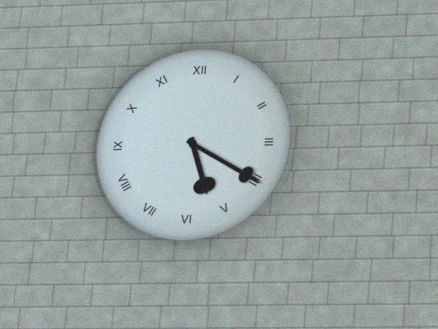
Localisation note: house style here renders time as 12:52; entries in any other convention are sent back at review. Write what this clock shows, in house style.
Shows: 5:20
